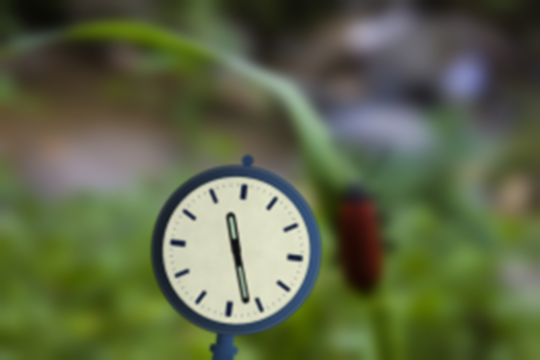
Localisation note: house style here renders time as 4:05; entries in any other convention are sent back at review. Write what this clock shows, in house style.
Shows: 11:27
